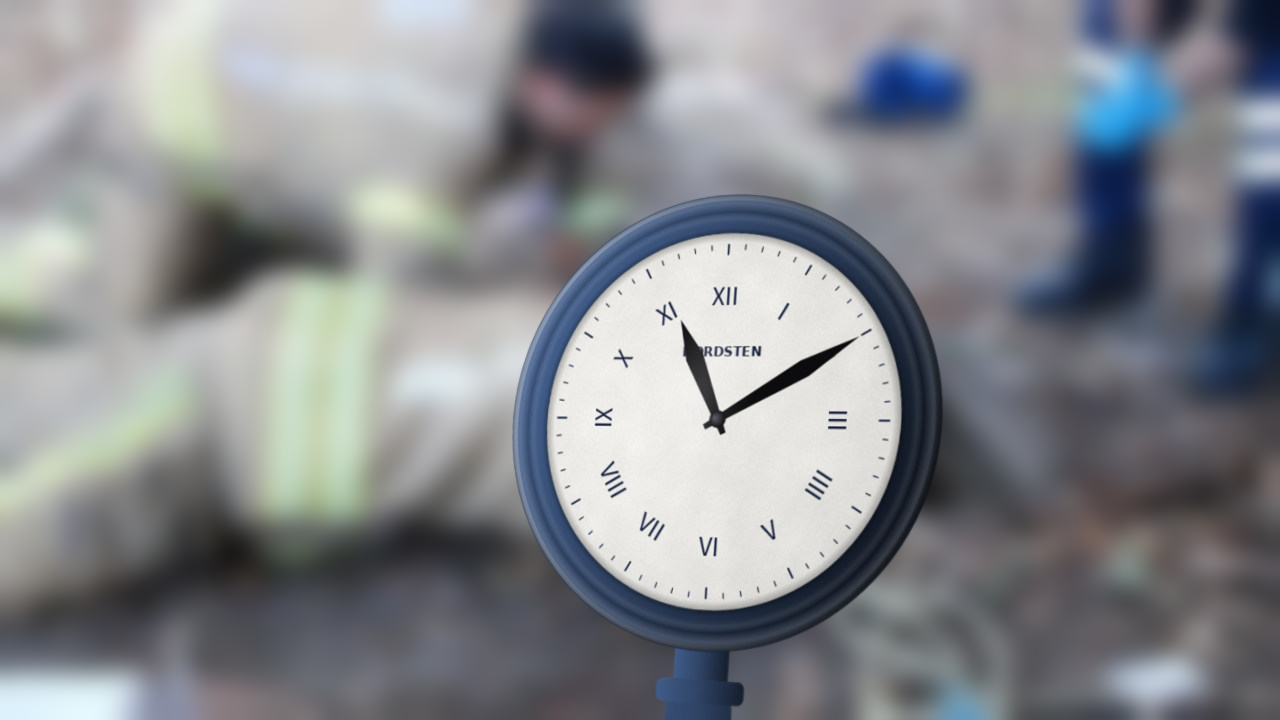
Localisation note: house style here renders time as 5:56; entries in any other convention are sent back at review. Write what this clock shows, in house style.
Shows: 11:10
